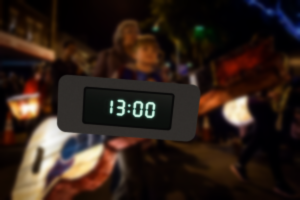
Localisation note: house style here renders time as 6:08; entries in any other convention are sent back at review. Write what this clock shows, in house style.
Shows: 13:00
